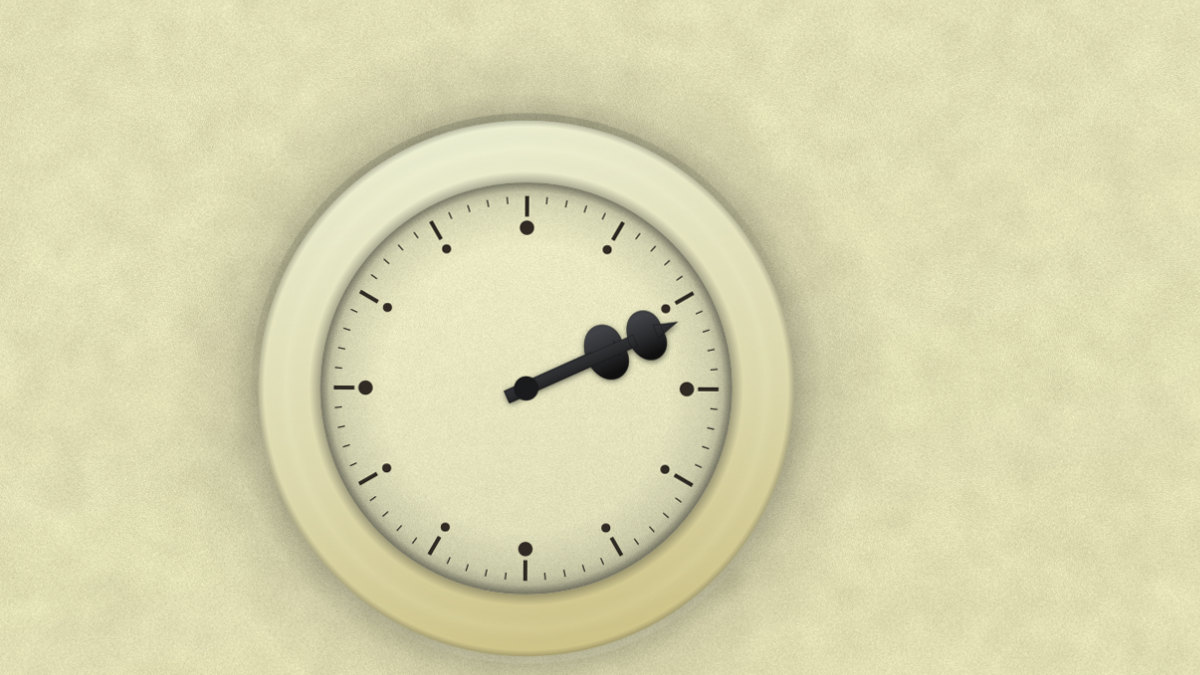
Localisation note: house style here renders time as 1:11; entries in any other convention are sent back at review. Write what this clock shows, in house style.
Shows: 2:11
